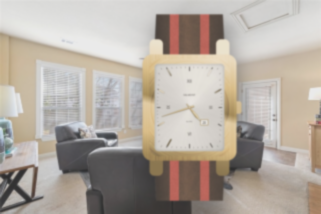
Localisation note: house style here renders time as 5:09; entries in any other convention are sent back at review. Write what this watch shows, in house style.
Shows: 4:42
